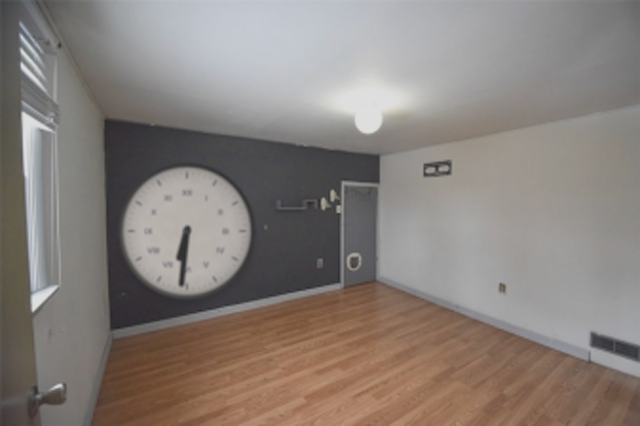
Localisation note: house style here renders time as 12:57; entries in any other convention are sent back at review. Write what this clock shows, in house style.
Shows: 6:31
